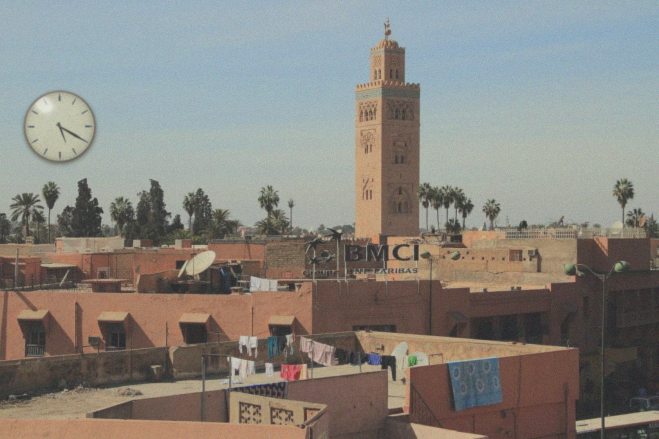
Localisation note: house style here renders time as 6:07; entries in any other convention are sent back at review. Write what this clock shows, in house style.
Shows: 5:20
